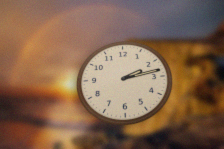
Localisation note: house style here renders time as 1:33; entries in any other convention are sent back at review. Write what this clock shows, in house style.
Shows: 2:13
